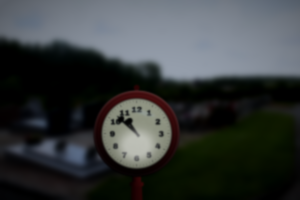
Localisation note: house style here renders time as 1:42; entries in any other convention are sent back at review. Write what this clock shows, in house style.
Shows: 10:52
